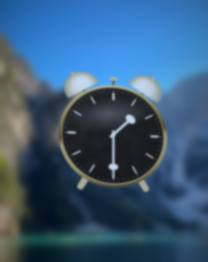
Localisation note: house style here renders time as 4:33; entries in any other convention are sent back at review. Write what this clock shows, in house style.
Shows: 1:30
